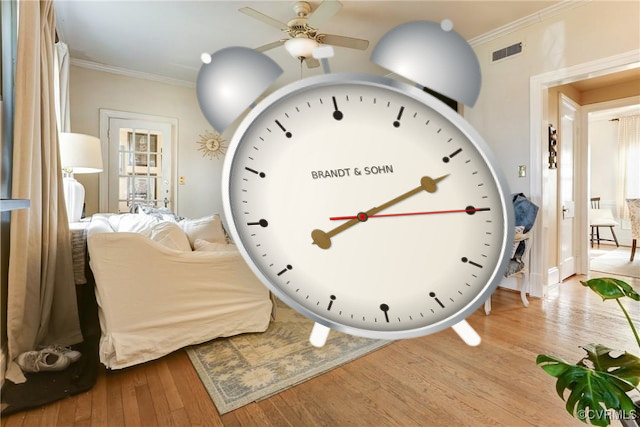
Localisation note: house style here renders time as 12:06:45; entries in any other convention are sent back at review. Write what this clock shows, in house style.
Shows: 8:11:15
